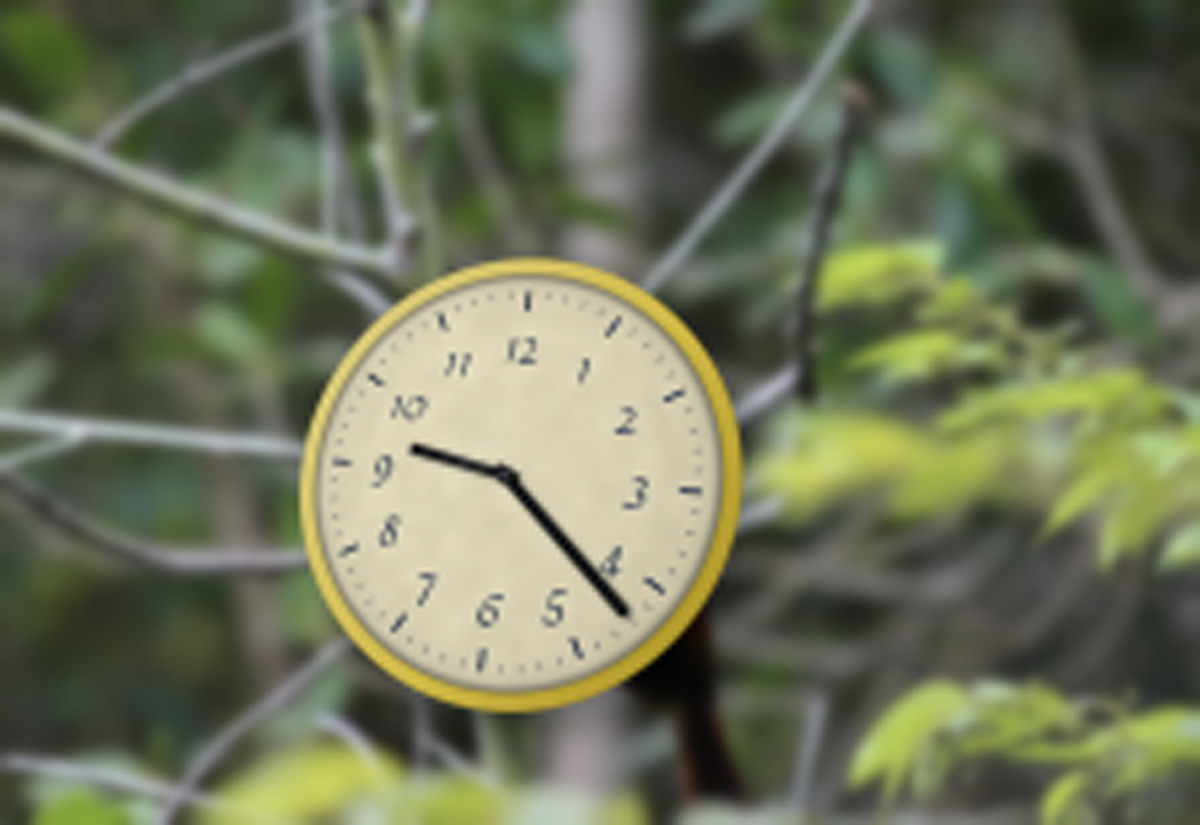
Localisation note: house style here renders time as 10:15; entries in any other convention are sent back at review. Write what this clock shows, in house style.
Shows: 9:22
